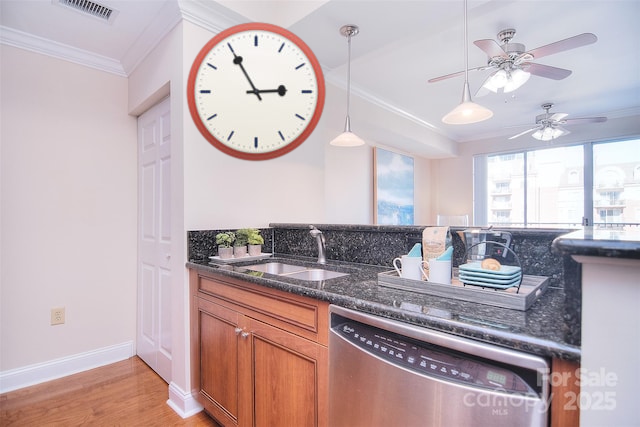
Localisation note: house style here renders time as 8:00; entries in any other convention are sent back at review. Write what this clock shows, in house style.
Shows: 2:55
